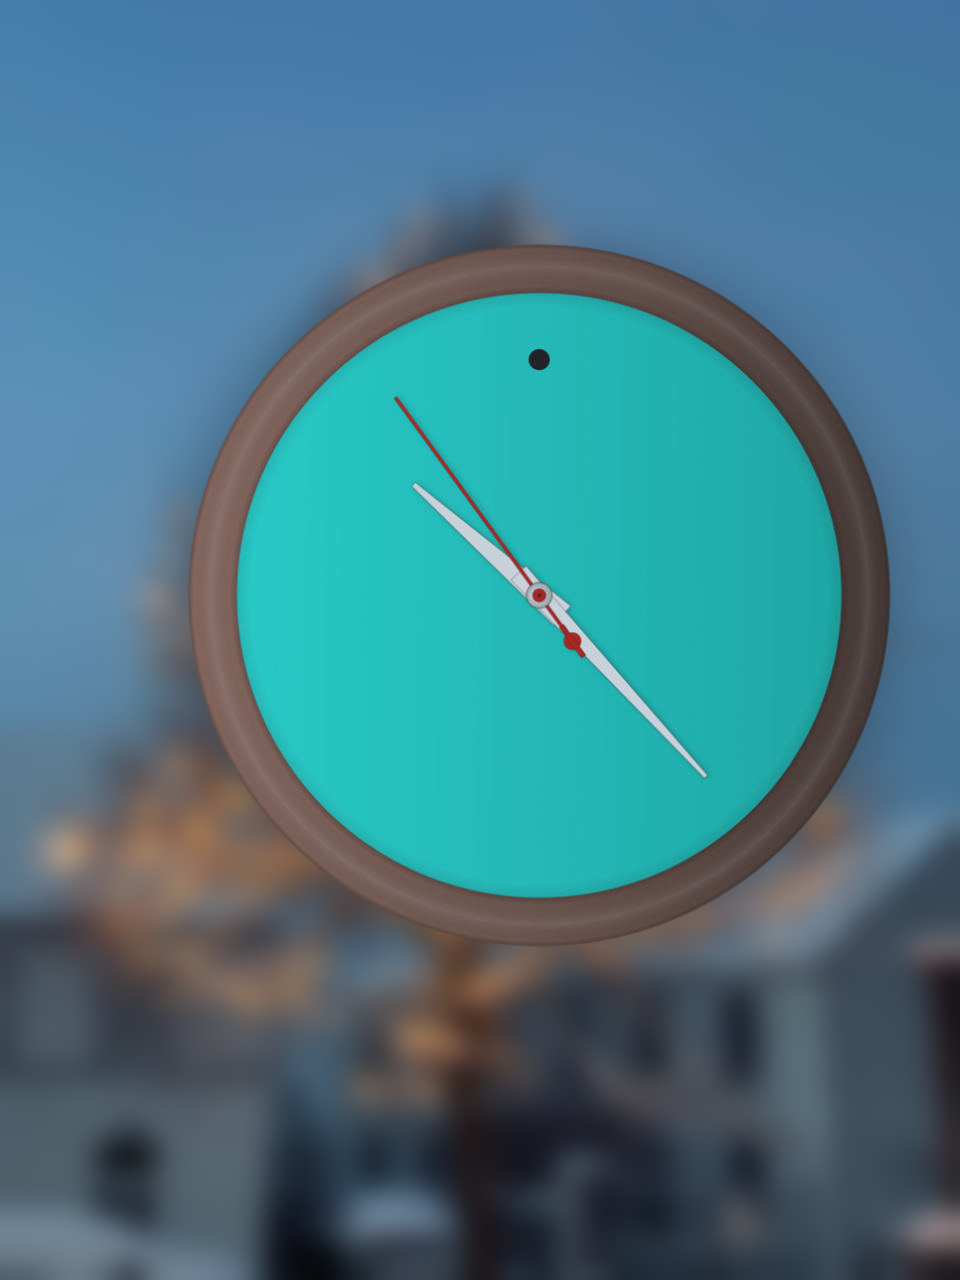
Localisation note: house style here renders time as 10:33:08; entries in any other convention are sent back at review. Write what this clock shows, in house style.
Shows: 10:22:54
